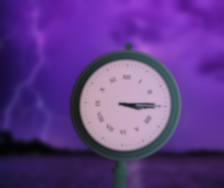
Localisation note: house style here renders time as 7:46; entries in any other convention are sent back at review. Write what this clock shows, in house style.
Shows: 3:15
